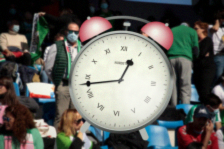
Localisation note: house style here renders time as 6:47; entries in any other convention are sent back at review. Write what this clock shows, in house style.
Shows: 12:43
